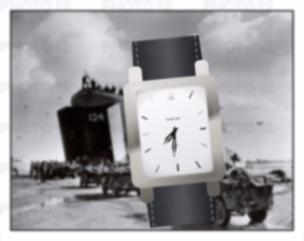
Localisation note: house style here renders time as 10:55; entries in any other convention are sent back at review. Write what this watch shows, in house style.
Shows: 7:31
